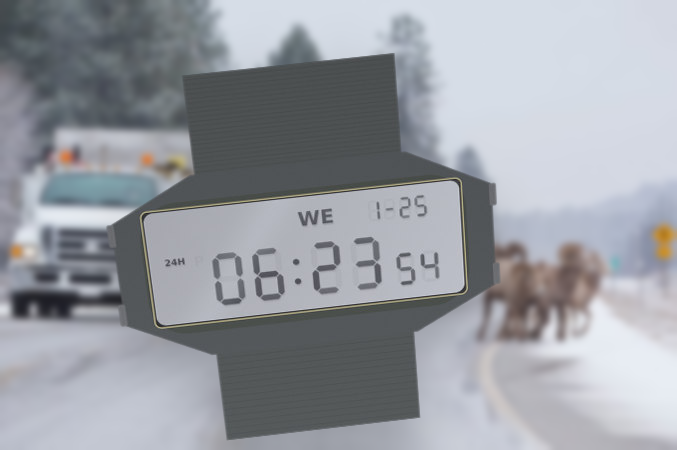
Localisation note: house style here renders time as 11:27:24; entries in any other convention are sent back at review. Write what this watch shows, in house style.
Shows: 6:23:54
